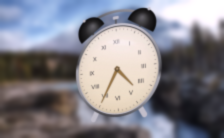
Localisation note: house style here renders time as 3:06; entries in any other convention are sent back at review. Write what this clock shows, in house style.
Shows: 4:35
